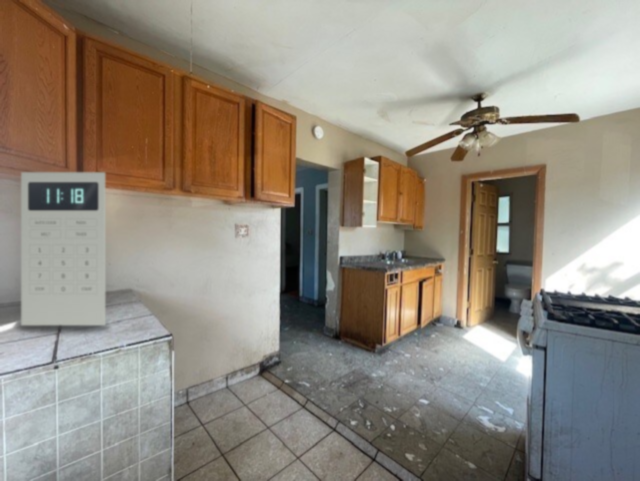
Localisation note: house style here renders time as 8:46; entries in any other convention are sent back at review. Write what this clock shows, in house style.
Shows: 11:18
